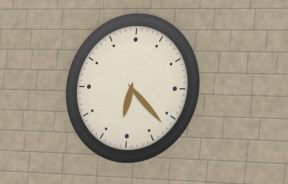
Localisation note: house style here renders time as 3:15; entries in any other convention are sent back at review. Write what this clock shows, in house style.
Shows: 6:22
